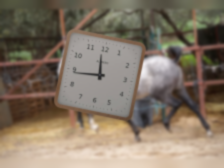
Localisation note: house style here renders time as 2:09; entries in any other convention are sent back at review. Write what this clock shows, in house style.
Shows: 11:44
